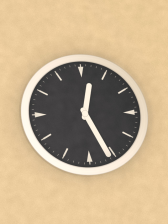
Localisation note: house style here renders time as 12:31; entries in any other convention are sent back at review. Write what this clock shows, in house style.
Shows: 12:26
